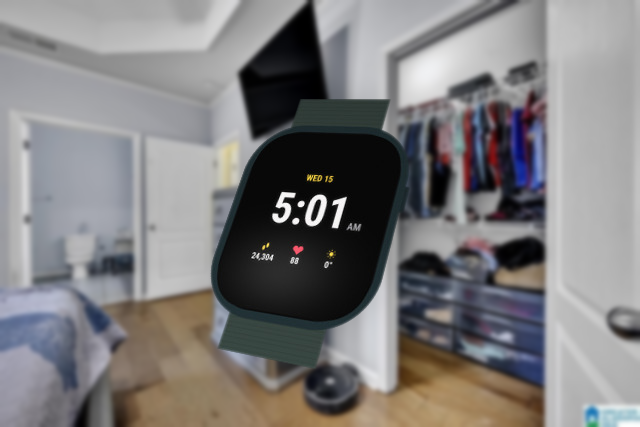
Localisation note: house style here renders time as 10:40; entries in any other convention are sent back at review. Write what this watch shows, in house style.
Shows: 5:01
